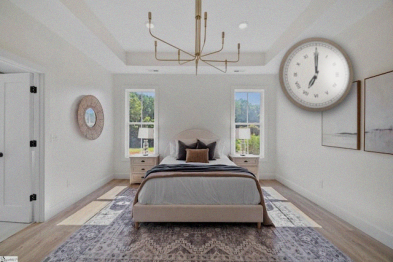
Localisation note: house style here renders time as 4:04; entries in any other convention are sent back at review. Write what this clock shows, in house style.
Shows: 7:00
